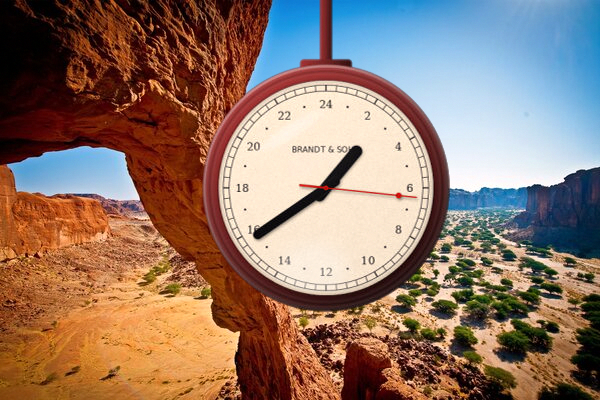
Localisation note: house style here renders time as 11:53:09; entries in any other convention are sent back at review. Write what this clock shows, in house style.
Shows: 2:39:16
